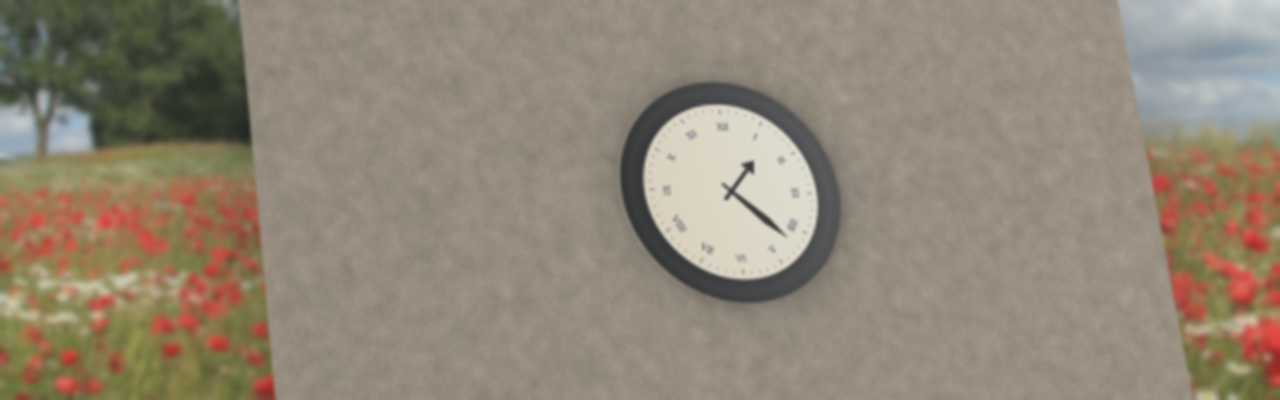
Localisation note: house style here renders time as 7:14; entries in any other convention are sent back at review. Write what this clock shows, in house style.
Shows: 1:22
